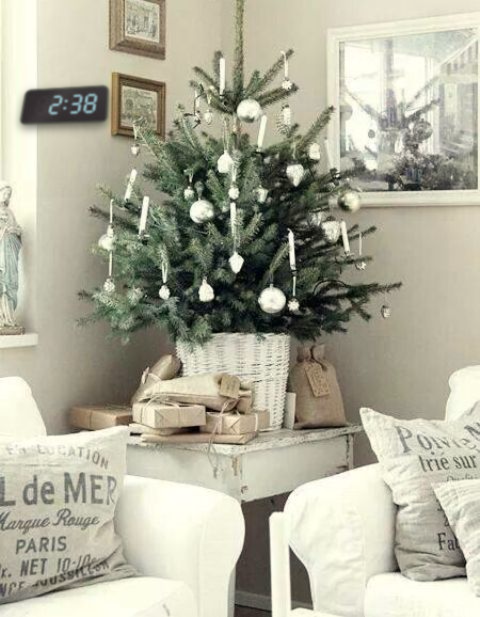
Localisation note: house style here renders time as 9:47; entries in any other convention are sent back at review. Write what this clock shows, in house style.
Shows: 2:38
